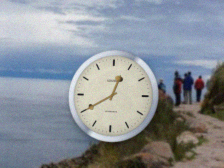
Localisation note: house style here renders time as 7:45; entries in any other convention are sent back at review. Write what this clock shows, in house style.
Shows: 12:40
